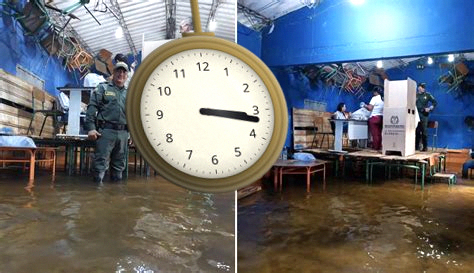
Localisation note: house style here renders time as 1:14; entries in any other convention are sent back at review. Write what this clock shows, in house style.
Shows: 3:17
